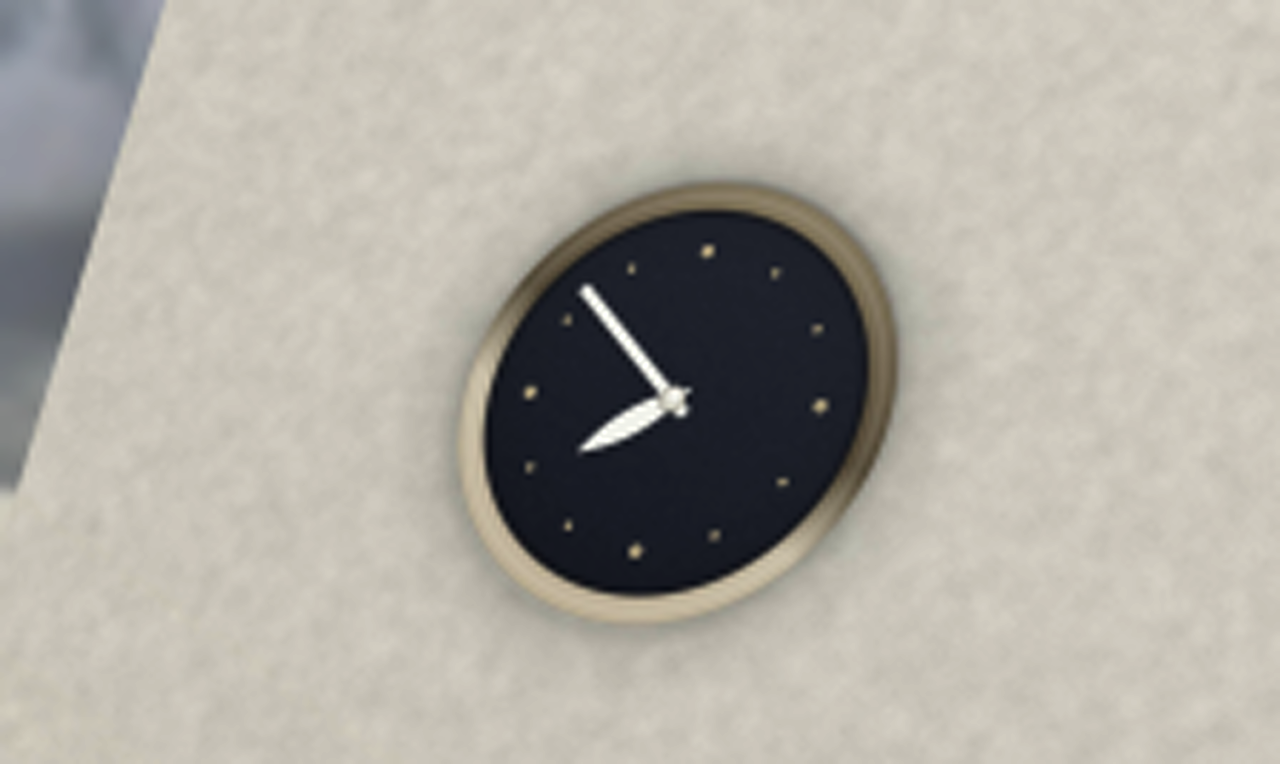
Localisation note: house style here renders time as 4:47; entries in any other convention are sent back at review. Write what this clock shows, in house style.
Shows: 7:52
